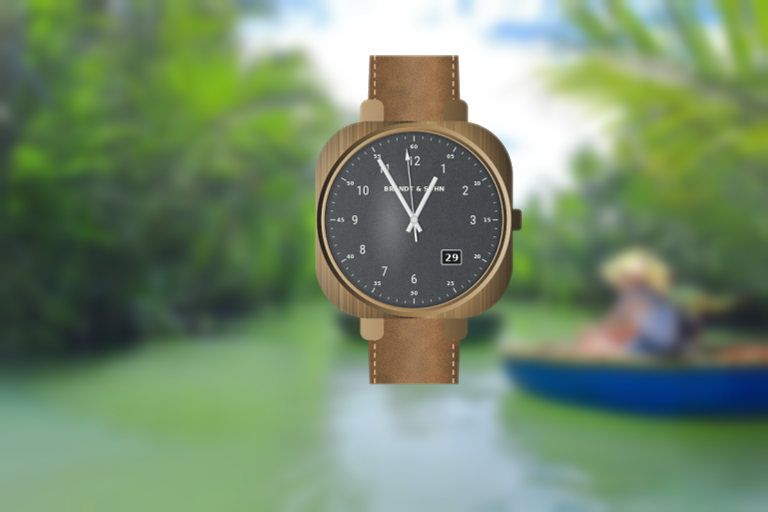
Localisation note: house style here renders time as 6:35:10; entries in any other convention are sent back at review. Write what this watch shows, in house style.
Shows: 12:54:59
